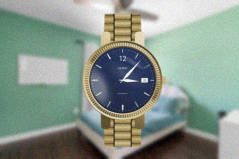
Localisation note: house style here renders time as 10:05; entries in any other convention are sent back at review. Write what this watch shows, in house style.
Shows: 3:07
